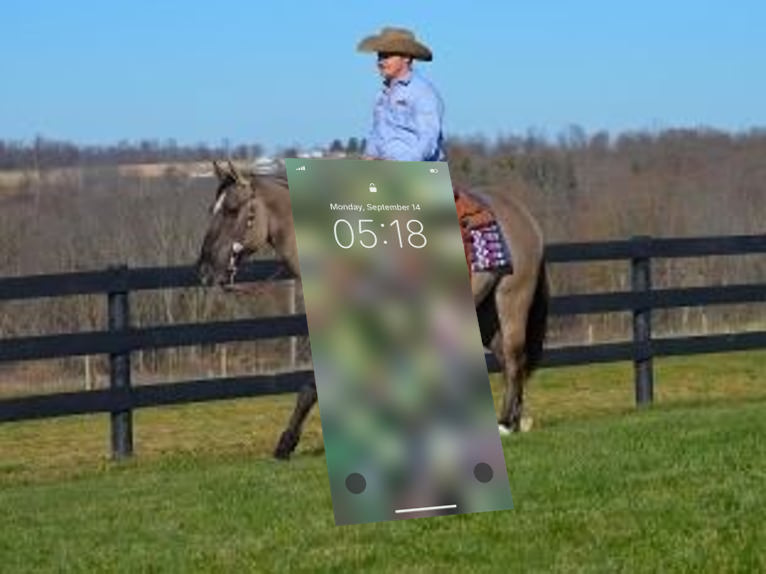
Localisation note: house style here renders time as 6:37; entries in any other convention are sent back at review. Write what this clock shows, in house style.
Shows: 5:18
